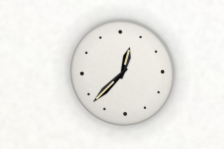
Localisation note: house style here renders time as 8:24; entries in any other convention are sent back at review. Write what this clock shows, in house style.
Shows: 12:38
